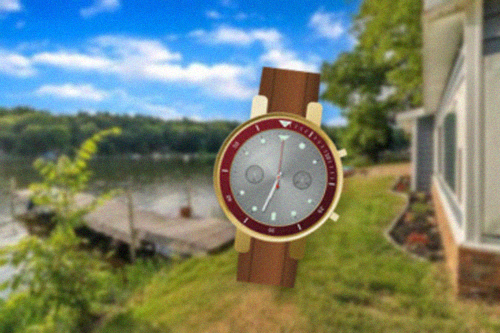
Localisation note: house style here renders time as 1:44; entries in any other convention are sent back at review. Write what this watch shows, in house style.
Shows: 6:33
